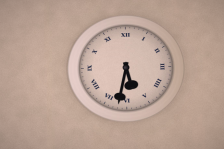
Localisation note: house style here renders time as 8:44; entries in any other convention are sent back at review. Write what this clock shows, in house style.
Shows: 5:32
